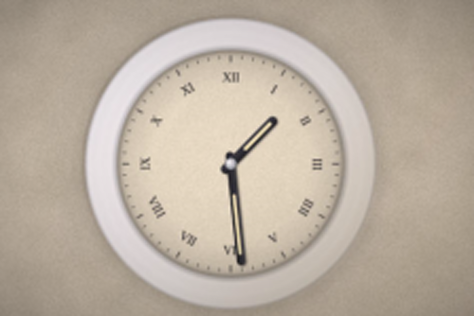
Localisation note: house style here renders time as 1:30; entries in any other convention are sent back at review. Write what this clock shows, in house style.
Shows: 1:29
